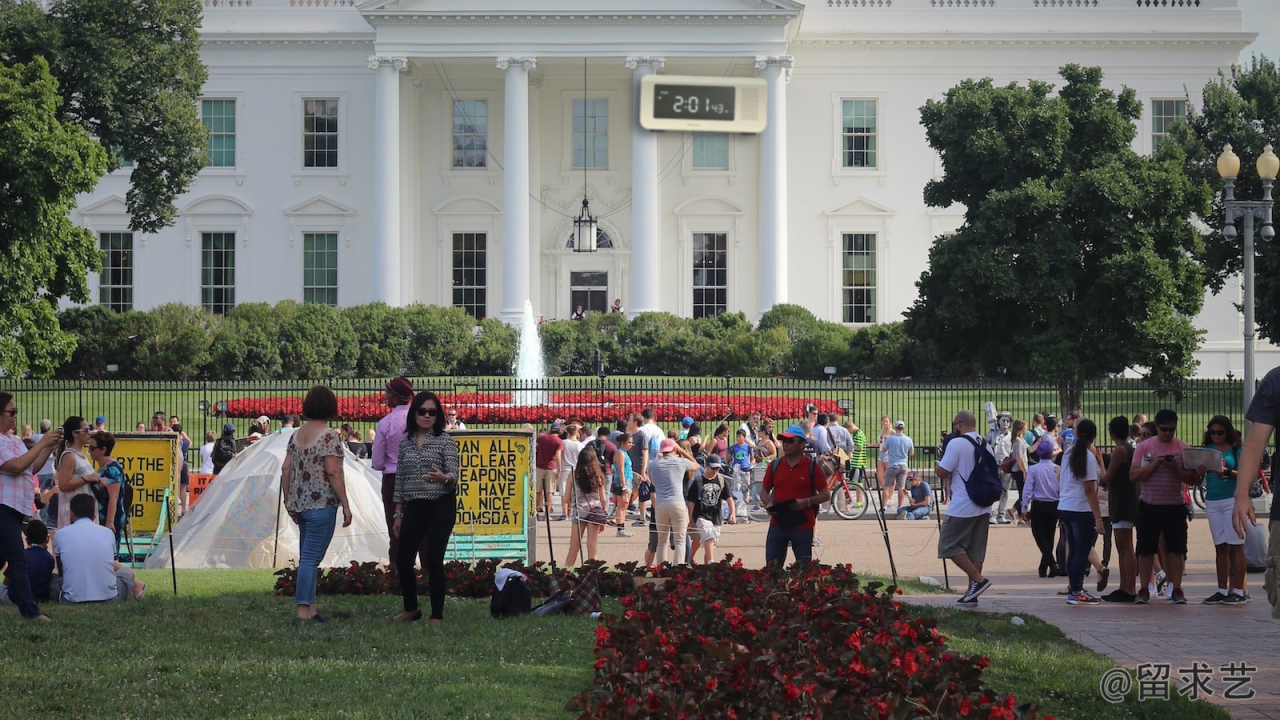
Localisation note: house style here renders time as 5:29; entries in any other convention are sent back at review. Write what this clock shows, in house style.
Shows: 2:01
